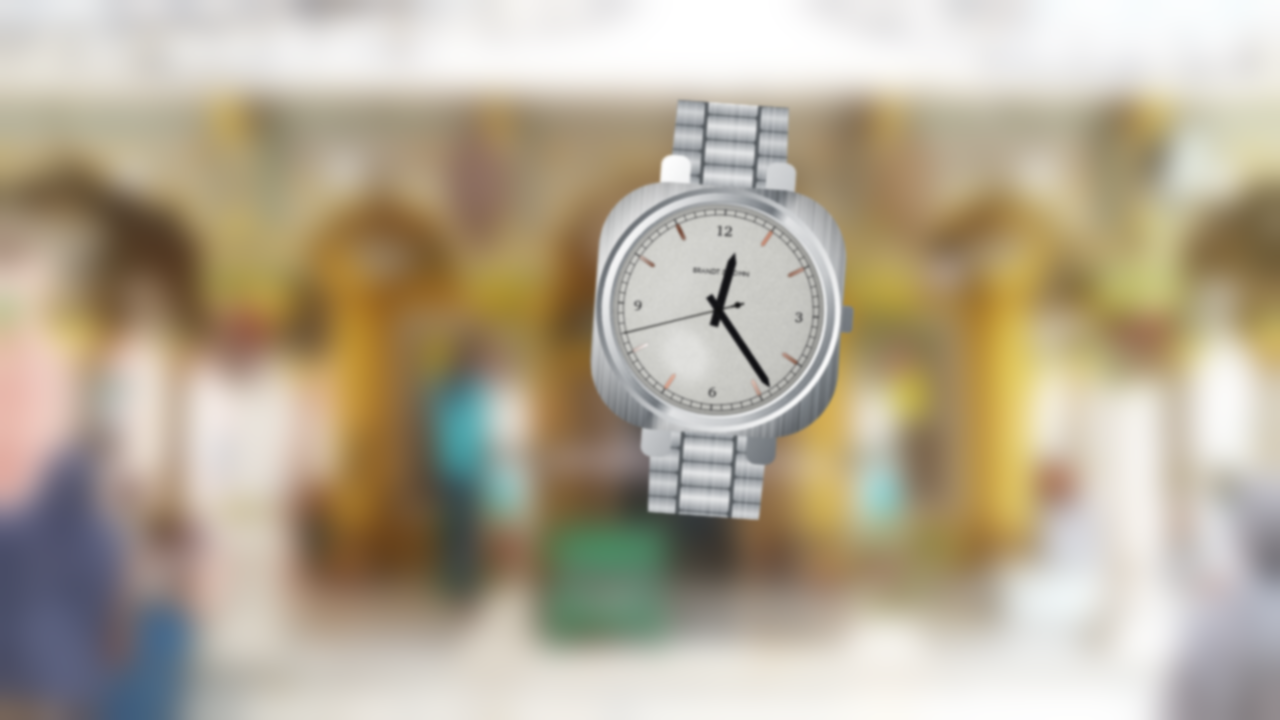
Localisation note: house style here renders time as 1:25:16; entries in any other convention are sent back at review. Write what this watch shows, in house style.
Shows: 12:23:42
